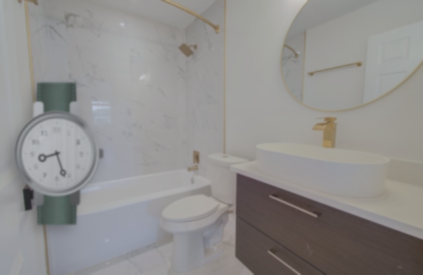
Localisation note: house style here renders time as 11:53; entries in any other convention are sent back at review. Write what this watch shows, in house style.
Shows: 8:27
